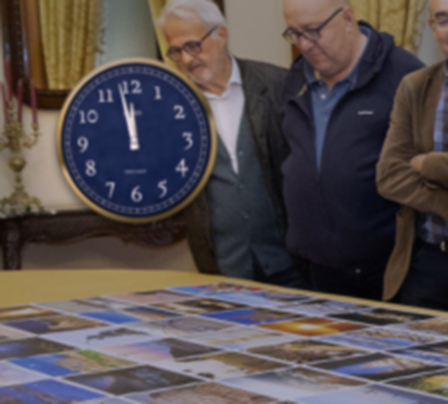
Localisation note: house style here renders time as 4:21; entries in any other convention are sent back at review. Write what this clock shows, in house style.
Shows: 11:58
